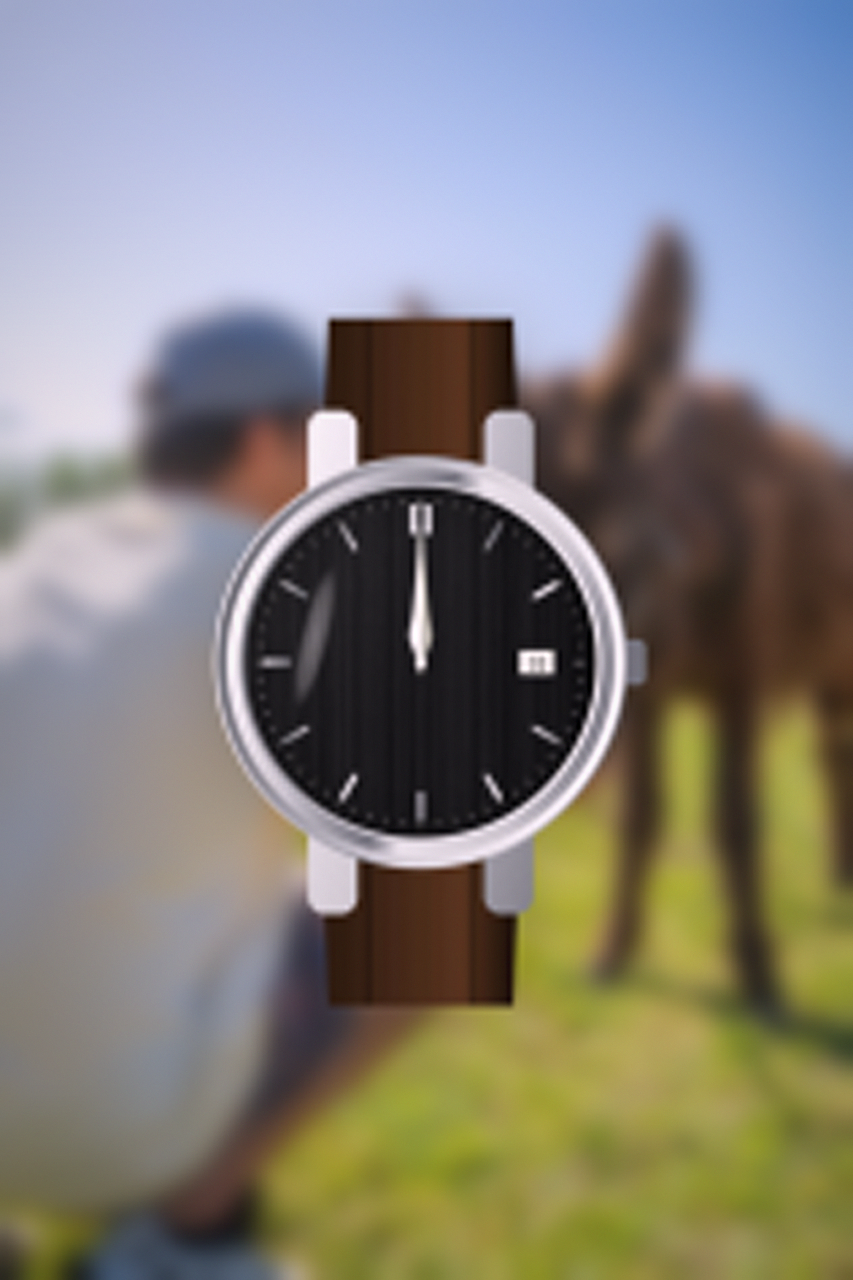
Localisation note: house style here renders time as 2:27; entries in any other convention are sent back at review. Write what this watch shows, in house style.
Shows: 12:00
